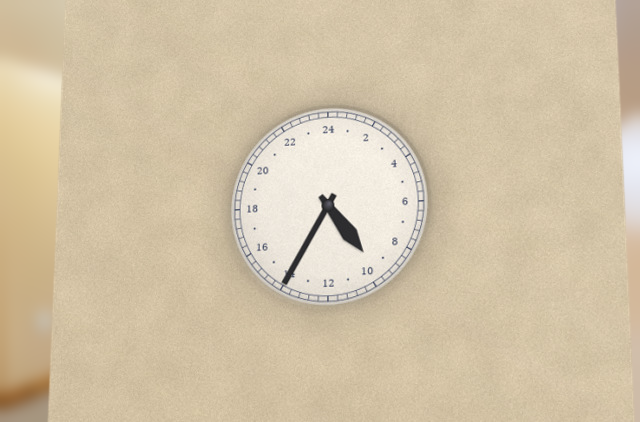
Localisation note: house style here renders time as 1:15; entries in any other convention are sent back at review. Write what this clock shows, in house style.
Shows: 9:35
